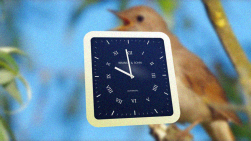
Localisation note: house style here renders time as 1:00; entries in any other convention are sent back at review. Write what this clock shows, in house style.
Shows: 9:59
